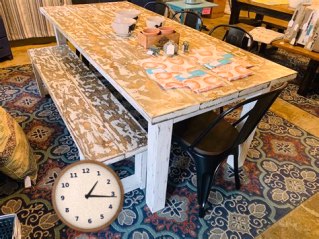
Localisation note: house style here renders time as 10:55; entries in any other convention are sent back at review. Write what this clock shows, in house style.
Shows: 1:16
